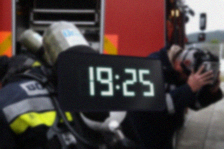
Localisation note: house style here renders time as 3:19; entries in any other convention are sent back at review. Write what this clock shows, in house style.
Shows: 19:25
